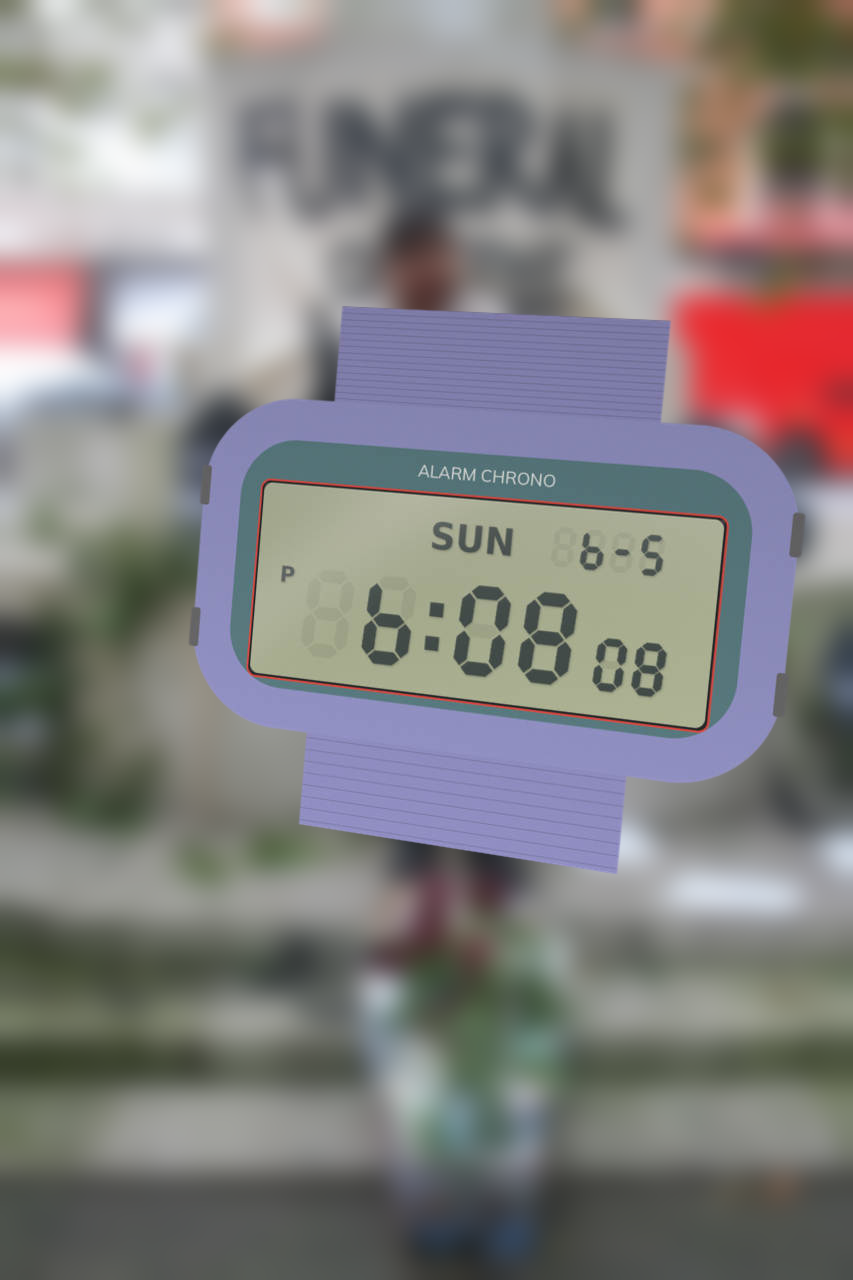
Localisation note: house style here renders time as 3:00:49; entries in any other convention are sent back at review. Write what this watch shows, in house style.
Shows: 6:08:08
